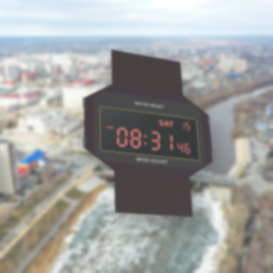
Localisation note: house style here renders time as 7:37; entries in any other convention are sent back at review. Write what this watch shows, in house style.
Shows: 8:31
